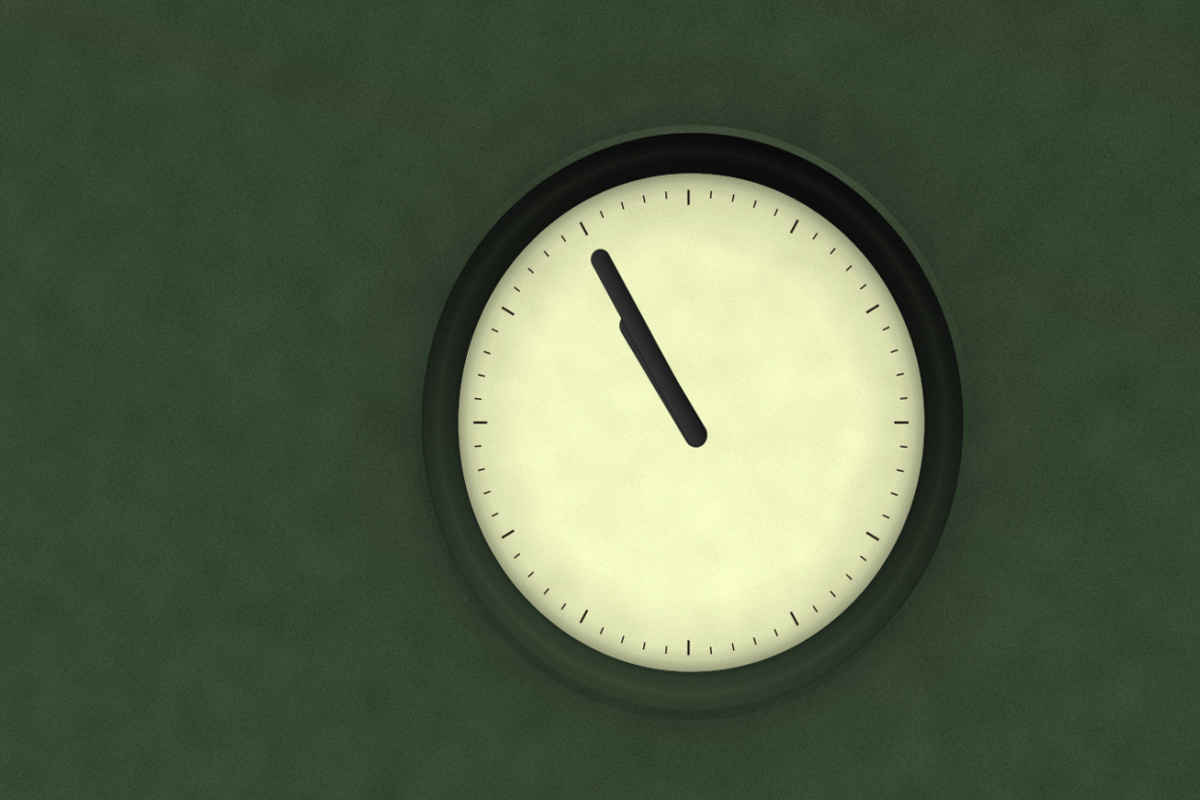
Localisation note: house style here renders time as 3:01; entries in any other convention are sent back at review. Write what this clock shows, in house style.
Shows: 10:55
